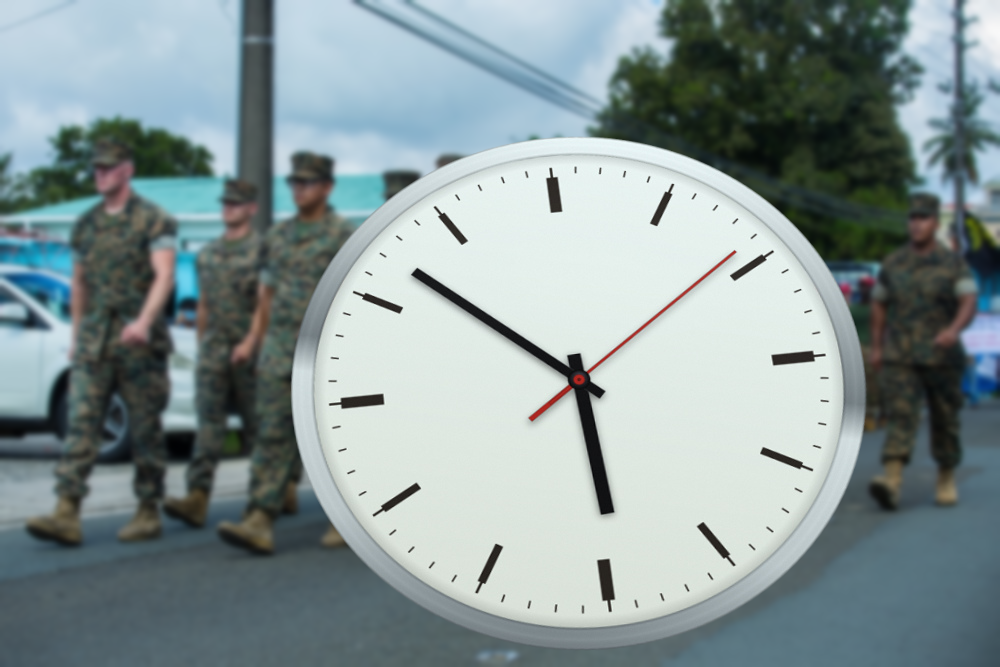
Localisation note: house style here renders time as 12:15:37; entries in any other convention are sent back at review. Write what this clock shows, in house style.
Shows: 5:52:09
